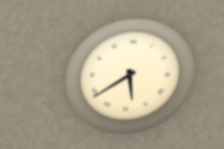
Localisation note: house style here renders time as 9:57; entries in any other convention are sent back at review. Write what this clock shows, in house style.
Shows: 5:39
